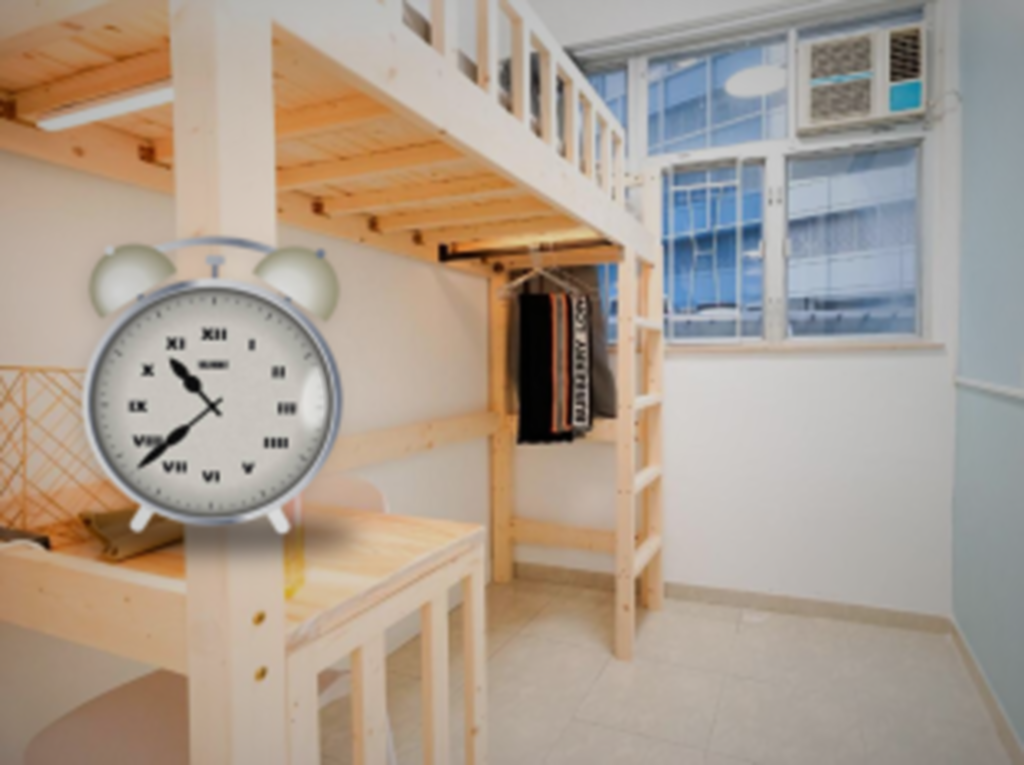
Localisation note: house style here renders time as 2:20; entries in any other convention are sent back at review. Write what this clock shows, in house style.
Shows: 10:38
